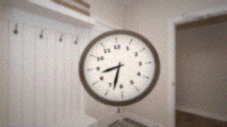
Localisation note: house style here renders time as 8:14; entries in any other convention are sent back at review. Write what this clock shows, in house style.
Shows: 8:33
